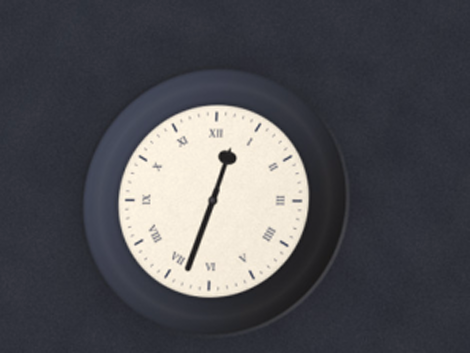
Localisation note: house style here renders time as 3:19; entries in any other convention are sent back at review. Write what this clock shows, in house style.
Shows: 12:33
